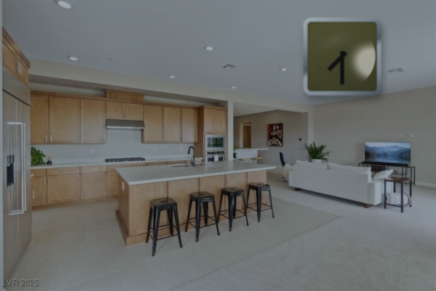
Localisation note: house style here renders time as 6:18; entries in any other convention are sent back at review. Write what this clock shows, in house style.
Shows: 7:30
